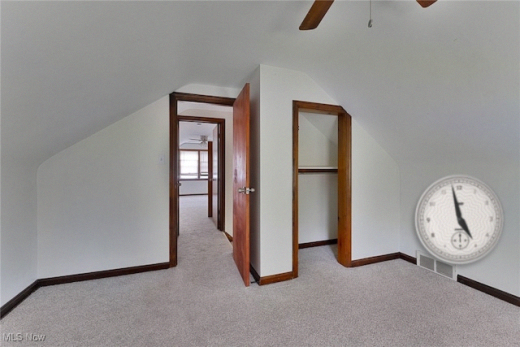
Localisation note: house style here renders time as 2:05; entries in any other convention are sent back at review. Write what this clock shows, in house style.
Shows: 4:58
